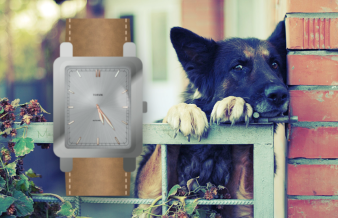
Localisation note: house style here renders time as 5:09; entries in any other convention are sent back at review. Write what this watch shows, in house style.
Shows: 5:24
